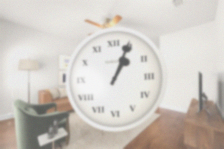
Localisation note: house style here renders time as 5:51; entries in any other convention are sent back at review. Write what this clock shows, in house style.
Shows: 1:04
